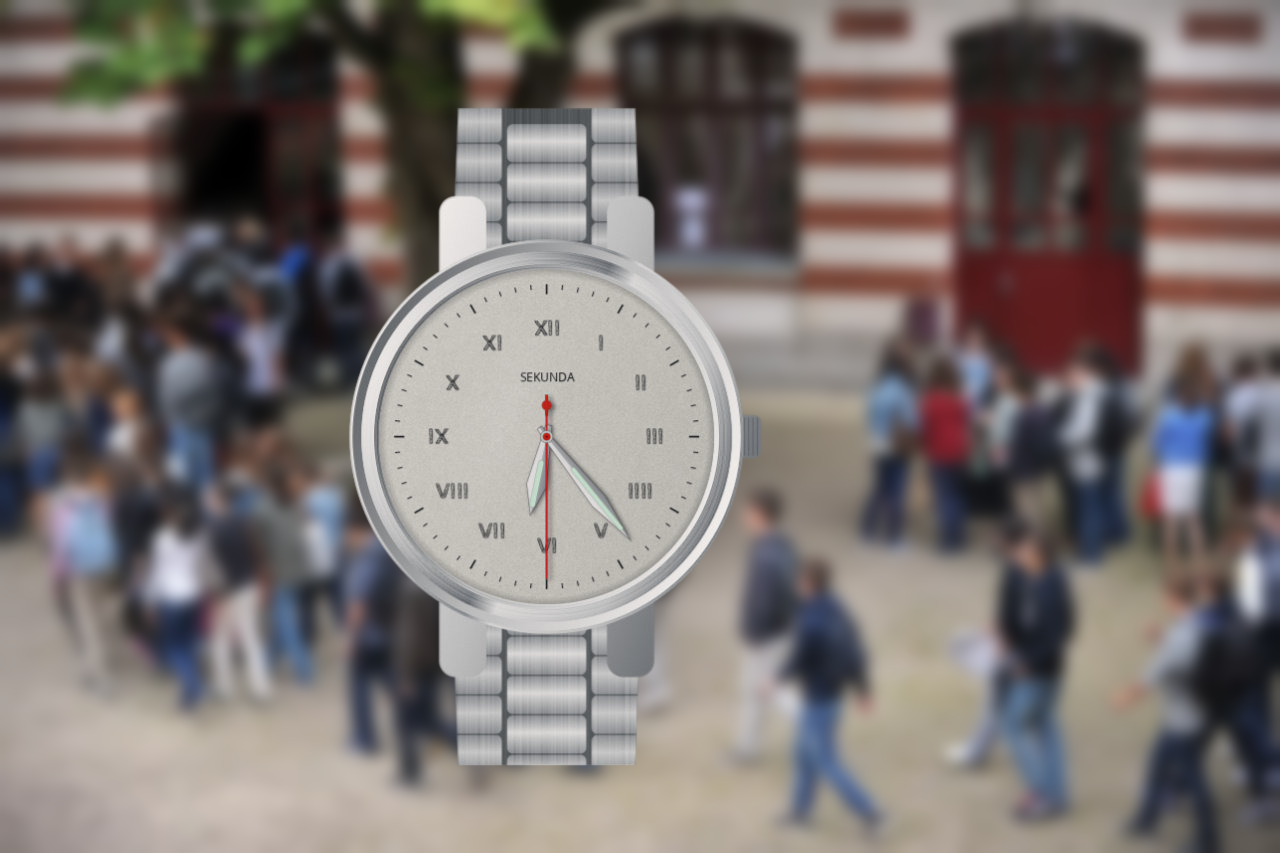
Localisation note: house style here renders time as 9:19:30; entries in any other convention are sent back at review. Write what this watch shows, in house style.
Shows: 6:23:30
